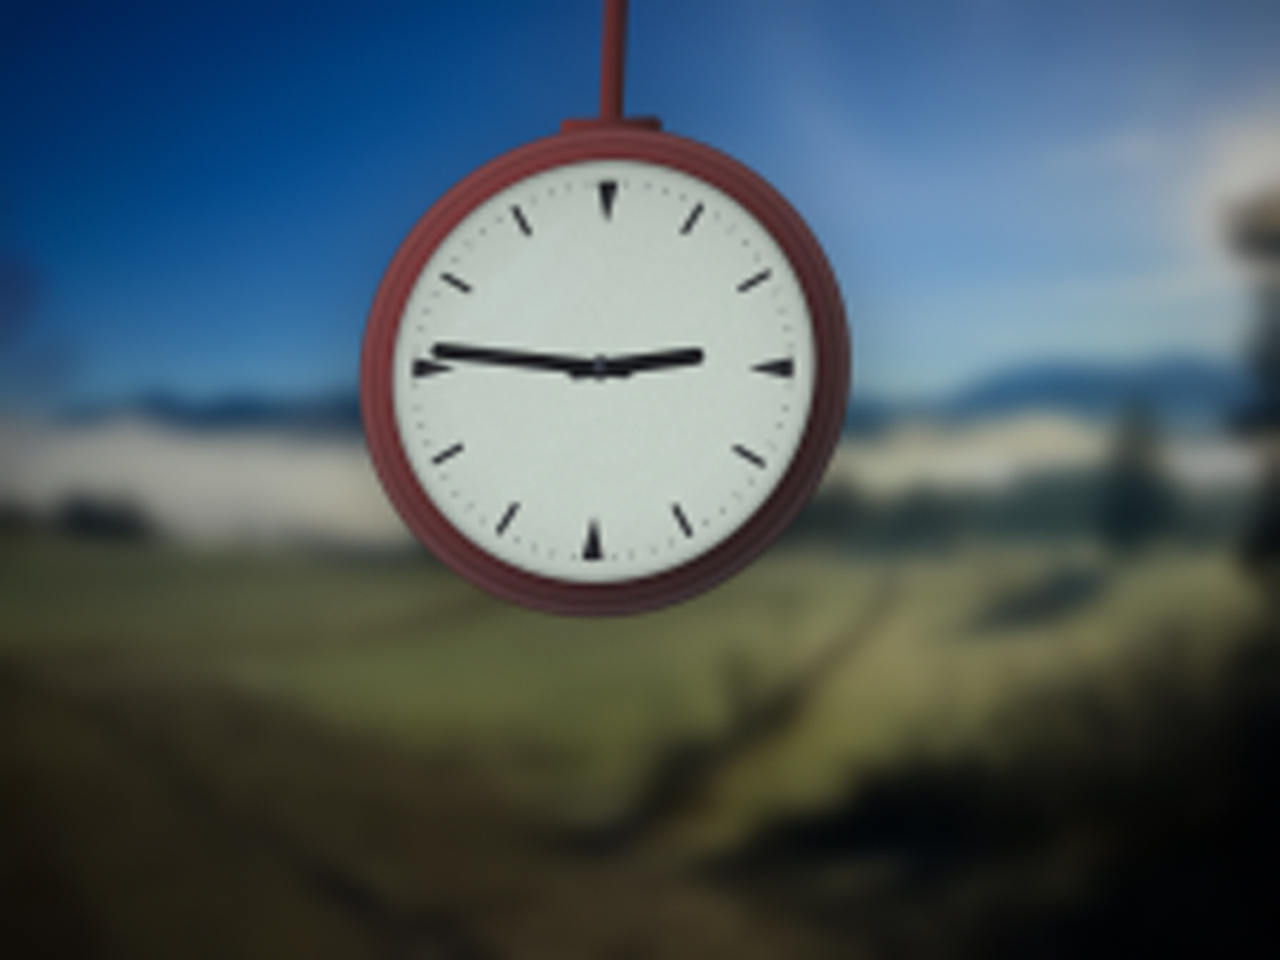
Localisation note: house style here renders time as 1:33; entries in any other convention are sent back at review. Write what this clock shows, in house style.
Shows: 2:46
